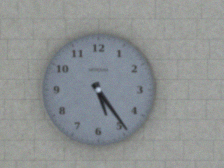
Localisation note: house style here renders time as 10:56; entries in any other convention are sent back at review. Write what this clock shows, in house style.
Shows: 5:24
